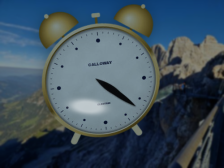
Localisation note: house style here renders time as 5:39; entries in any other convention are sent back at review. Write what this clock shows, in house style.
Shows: 4:22
